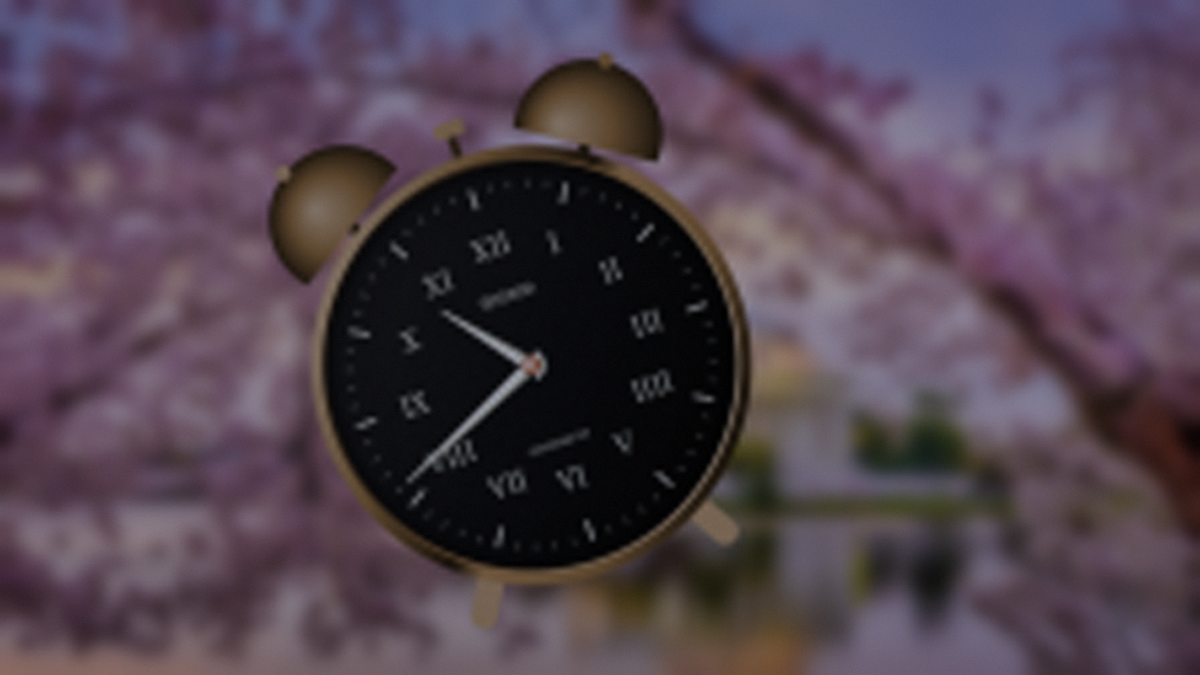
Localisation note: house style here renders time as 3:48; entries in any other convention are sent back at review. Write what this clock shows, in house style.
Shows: 10:41
